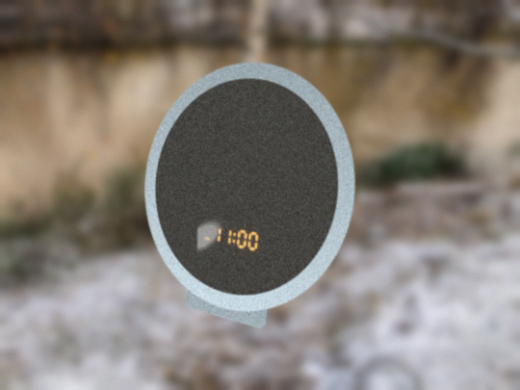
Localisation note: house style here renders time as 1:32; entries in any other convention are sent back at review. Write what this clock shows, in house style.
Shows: 11:00
